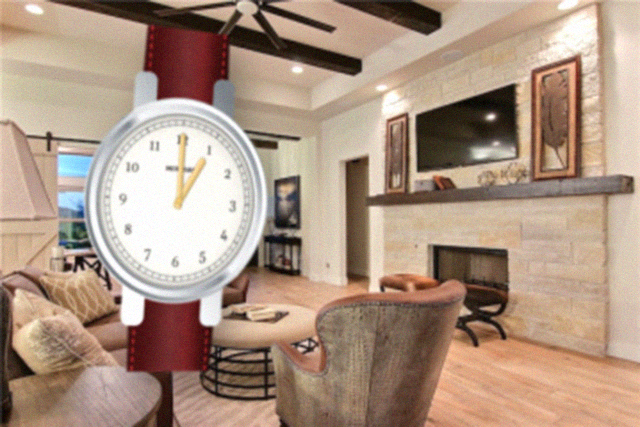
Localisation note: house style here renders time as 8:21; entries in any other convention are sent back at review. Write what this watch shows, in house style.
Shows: 1:00
